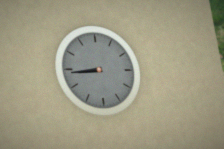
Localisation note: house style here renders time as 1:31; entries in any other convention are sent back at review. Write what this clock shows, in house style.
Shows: 8:44
